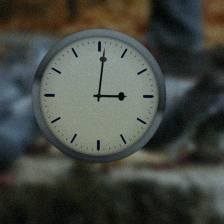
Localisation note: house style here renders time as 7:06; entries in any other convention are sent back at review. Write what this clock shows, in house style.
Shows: 3:01
